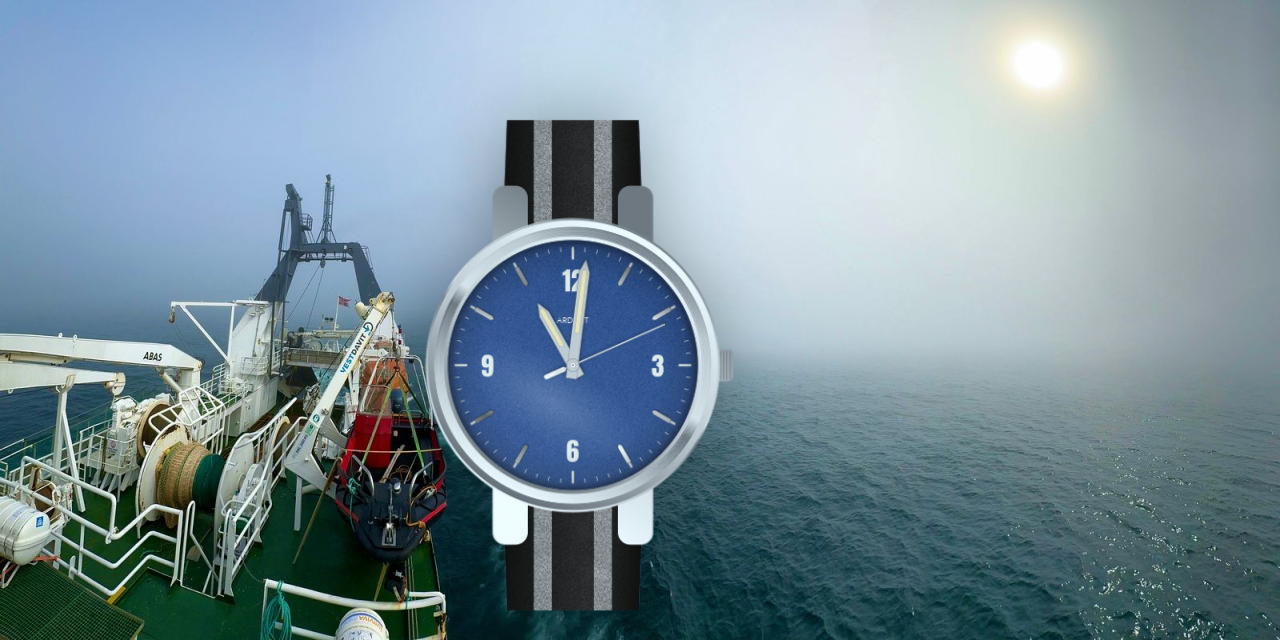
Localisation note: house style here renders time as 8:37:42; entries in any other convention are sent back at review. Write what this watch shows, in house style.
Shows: 11:01:11
